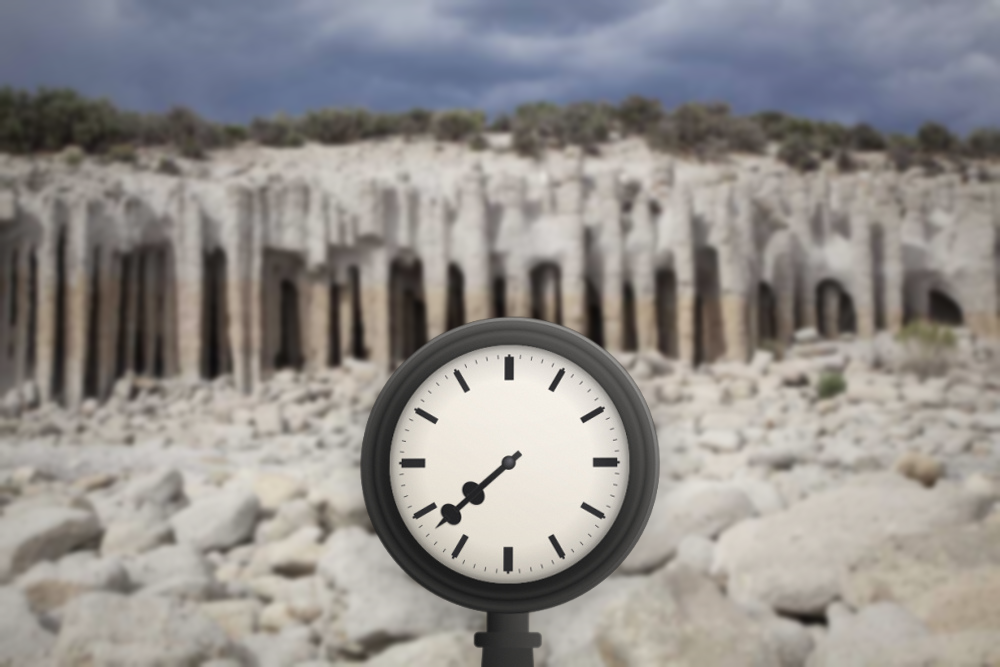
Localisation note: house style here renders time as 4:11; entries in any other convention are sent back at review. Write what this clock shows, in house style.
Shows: 7:38
